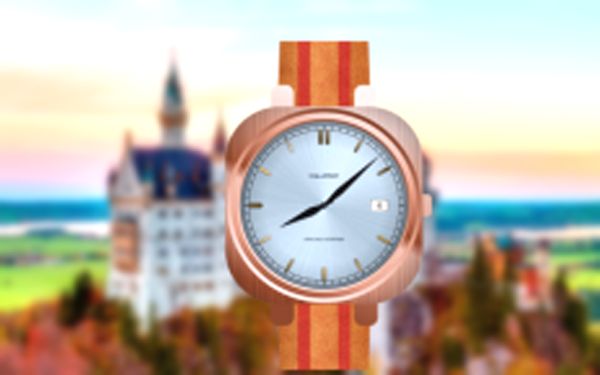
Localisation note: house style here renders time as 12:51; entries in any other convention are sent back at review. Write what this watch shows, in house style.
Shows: 8:08
